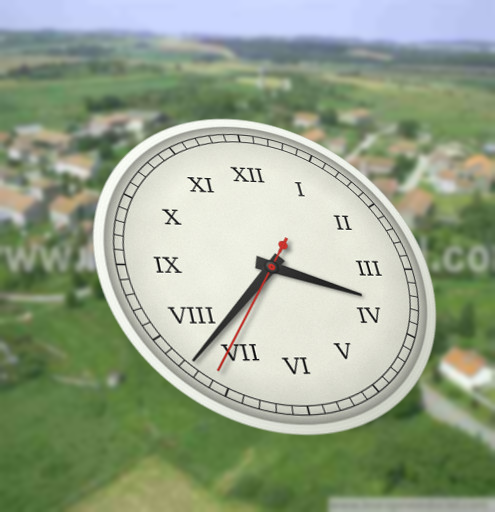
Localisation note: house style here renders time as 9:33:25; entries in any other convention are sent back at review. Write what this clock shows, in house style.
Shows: 3:37:36
